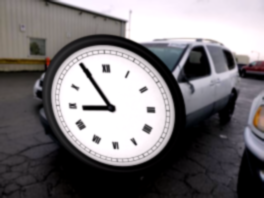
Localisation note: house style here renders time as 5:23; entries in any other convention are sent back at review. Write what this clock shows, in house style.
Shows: 8:55
